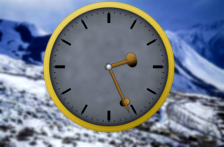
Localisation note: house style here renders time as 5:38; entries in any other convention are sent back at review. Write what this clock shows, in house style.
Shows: 2:26
